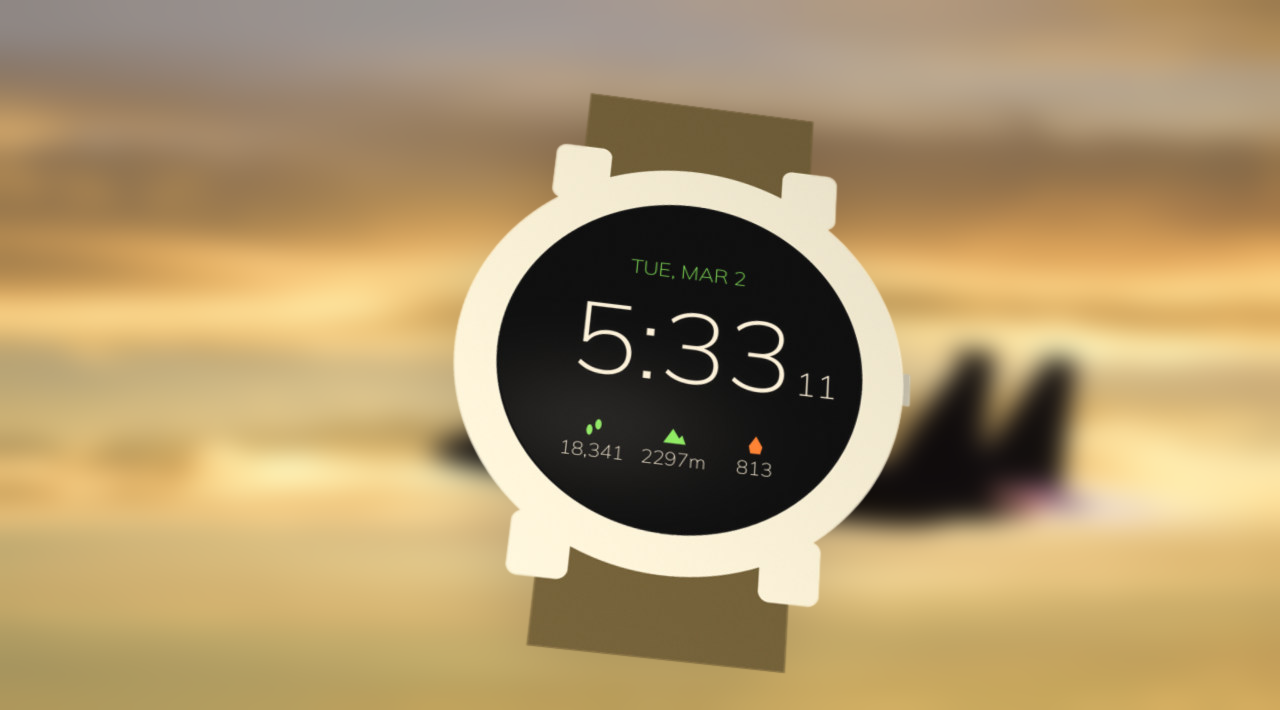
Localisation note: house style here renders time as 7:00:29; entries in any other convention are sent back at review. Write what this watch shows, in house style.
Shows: 5:33:11
